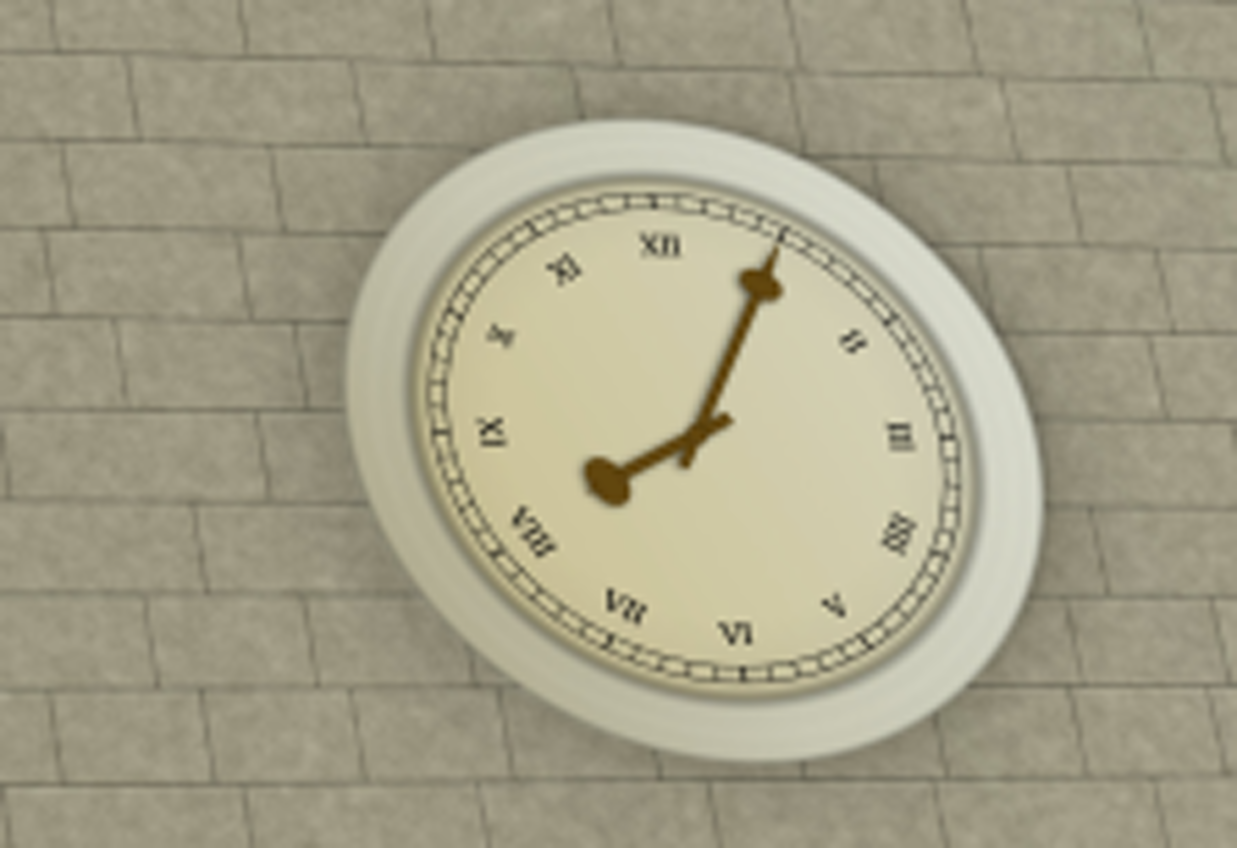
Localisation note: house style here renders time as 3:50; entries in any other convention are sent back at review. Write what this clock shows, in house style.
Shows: 8:05
